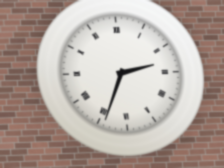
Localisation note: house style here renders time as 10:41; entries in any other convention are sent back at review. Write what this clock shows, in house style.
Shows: 2:34
